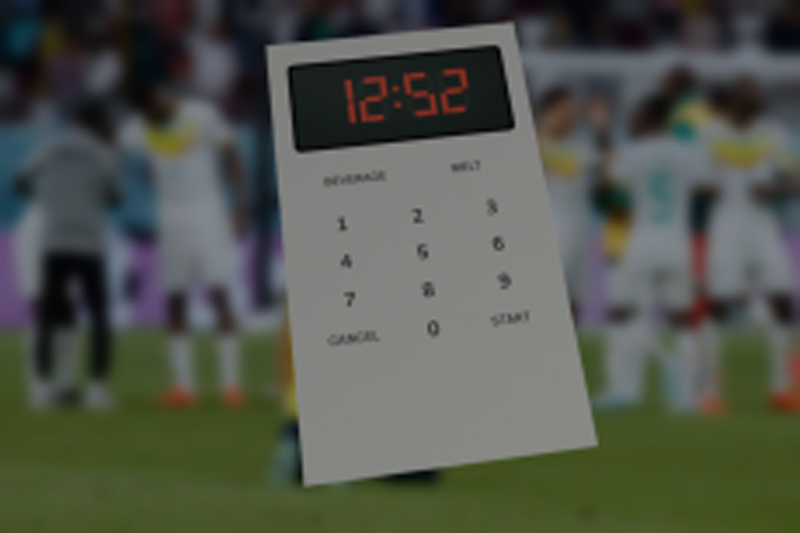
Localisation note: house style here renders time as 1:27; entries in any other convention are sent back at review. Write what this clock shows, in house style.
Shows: 12:52
